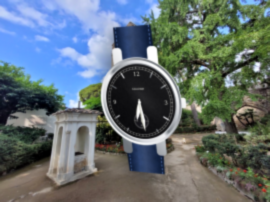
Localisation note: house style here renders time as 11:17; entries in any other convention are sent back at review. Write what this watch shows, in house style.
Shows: 6:29
